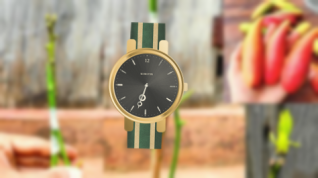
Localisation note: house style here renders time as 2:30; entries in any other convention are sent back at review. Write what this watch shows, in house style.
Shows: 6:33
